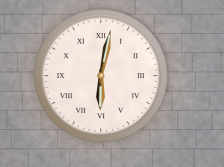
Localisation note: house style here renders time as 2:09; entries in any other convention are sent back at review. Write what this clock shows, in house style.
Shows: 6:02
